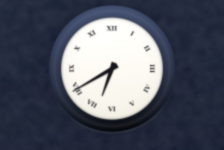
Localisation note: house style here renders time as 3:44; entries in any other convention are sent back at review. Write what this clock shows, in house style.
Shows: 6:40
